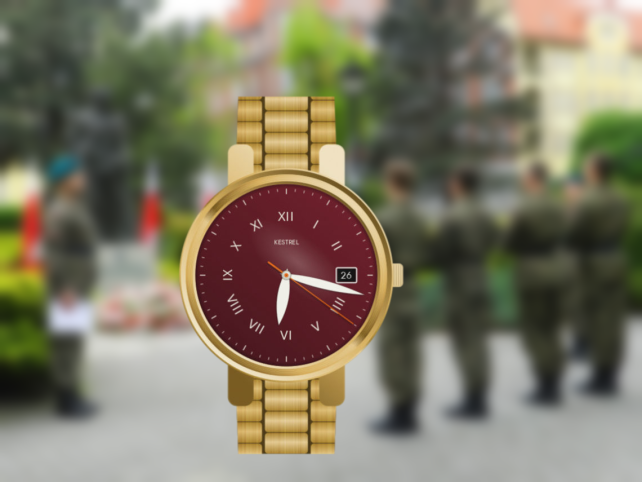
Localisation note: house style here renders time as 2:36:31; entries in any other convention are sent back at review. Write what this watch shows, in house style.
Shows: 6:17:21
